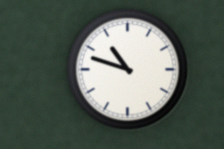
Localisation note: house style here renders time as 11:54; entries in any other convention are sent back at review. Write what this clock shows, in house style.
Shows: 10:48
